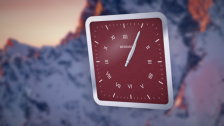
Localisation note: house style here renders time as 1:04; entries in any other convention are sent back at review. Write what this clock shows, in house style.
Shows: 1:05
